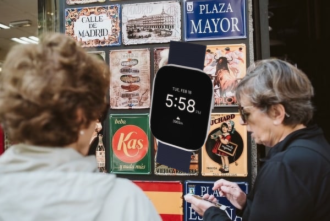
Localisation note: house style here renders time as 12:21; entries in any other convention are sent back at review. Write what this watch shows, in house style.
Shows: 5:58
